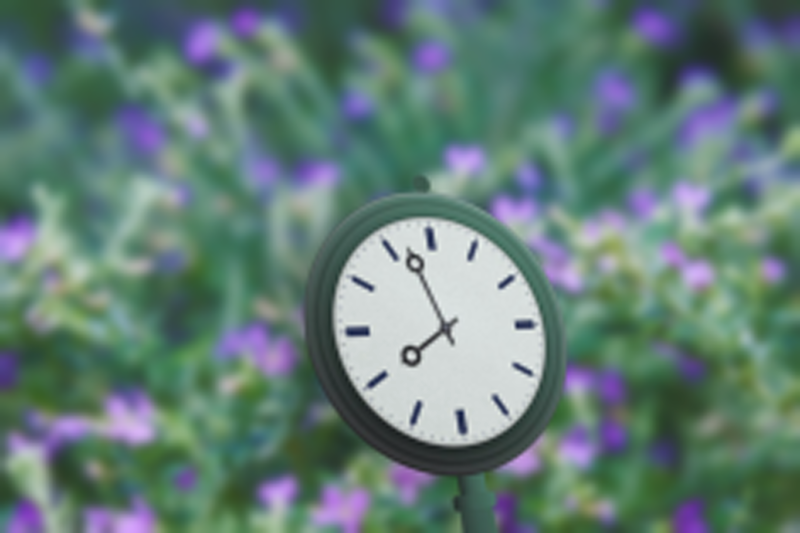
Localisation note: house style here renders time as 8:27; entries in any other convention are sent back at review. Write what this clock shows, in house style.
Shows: 7:57
